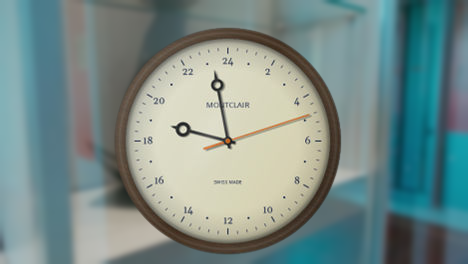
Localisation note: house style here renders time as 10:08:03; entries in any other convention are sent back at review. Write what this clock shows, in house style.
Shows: 18:58:12
